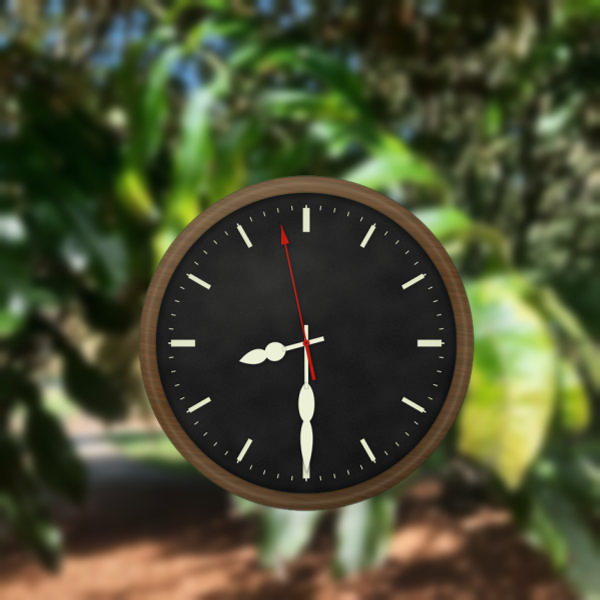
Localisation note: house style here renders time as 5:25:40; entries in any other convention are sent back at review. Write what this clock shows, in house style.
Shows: 8:29:58
